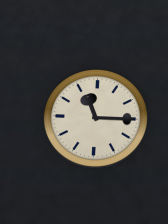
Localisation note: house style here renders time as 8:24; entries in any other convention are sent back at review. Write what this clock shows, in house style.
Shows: 11:15
